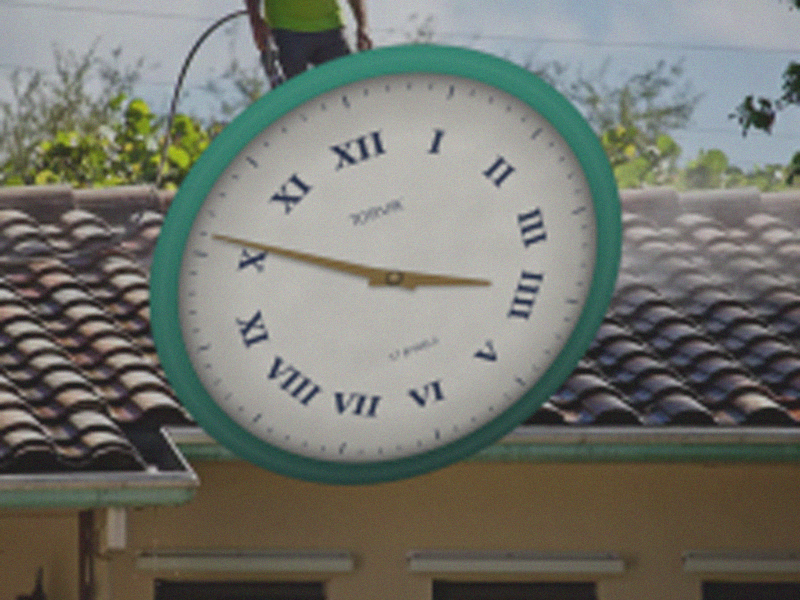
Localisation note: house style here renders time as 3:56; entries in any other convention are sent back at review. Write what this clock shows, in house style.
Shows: 3:51
